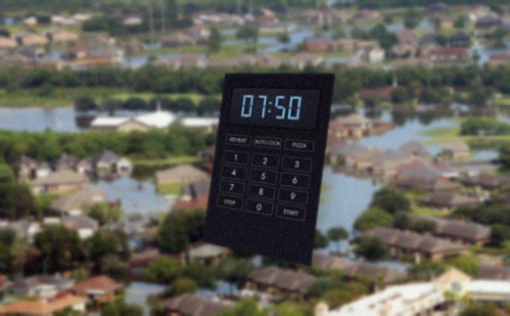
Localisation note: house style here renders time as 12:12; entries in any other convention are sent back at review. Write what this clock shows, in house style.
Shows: 7:50
